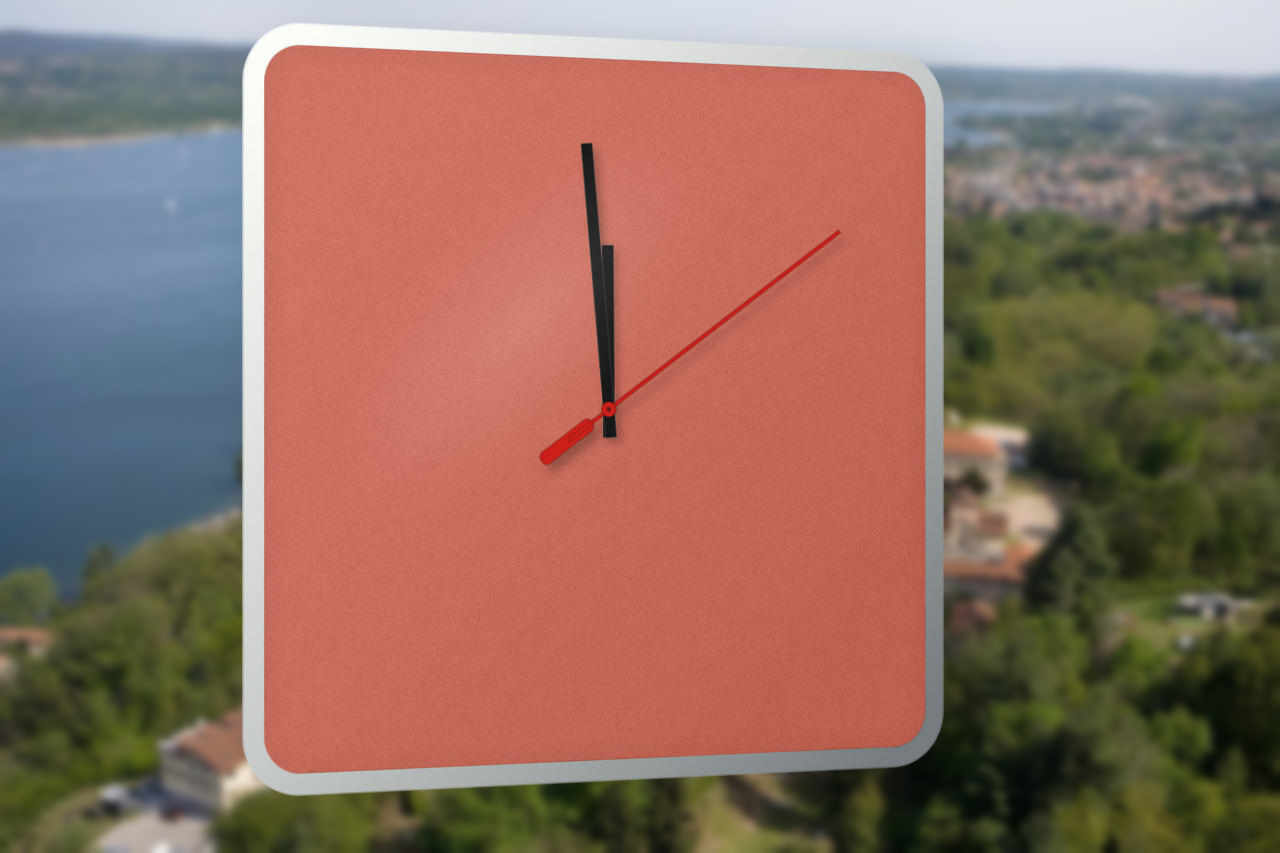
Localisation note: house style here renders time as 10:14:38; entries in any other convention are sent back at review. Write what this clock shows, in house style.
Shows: 11:59:09
